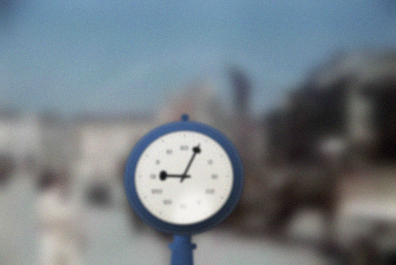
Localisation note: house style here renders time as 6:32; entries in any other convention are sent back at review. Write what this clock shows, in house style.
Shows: 9:04
